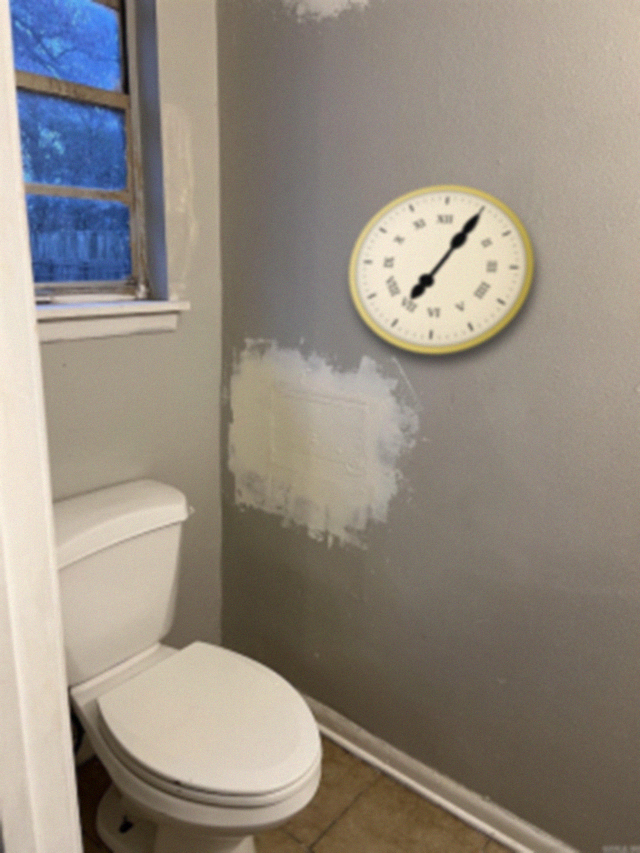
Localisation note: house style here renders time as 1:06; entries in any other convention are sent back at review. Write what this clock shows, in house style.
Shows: 7:05
